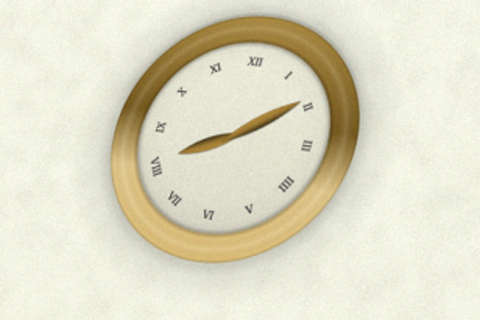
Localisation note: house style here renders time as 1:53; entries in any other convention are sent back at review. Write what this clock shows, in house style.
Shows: 8:09
